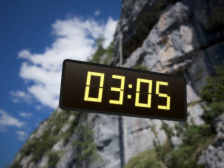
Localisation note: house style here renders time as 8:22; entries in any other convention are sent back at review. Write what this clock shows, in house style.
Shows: 3:05
